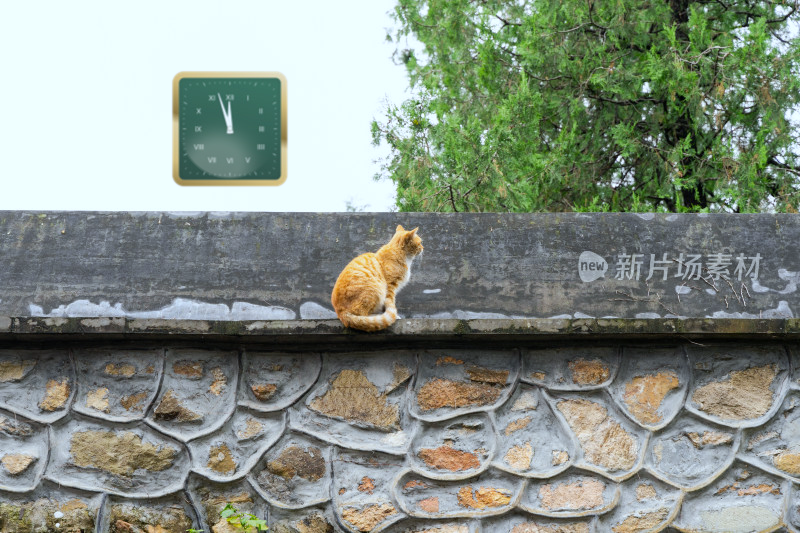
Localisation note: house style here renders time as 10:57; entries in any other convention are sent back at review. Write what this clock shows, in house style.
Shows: 11:57
